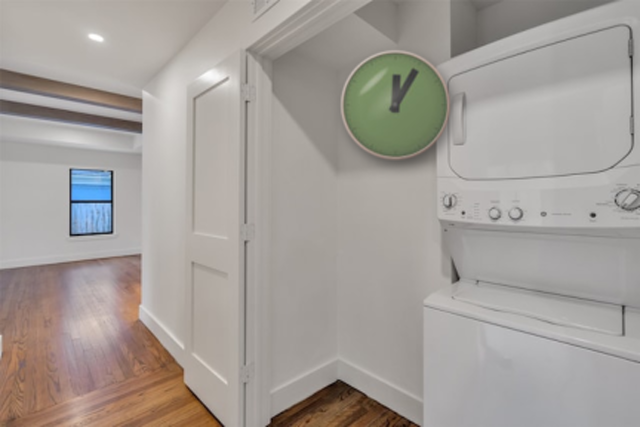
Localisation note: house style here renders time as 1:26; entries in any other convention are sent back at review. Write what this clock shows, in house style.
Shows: 12:05
